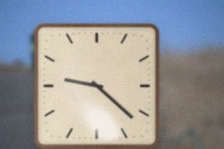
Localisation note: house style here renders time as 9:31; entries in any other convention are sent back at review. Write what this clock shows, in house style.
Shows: 9:22
